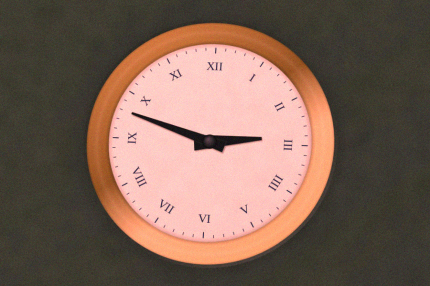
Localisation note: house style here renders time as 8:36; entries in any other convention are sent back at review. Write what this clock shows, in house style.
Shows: 2:48
